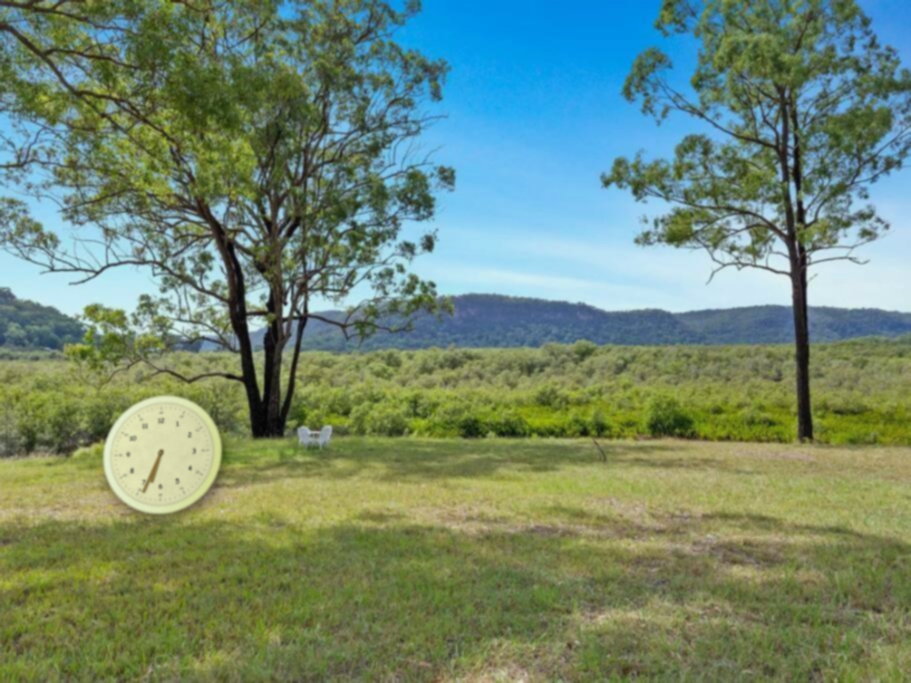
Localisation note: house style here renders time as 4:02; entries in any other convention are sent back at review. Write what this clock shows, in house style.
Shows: 6:34
